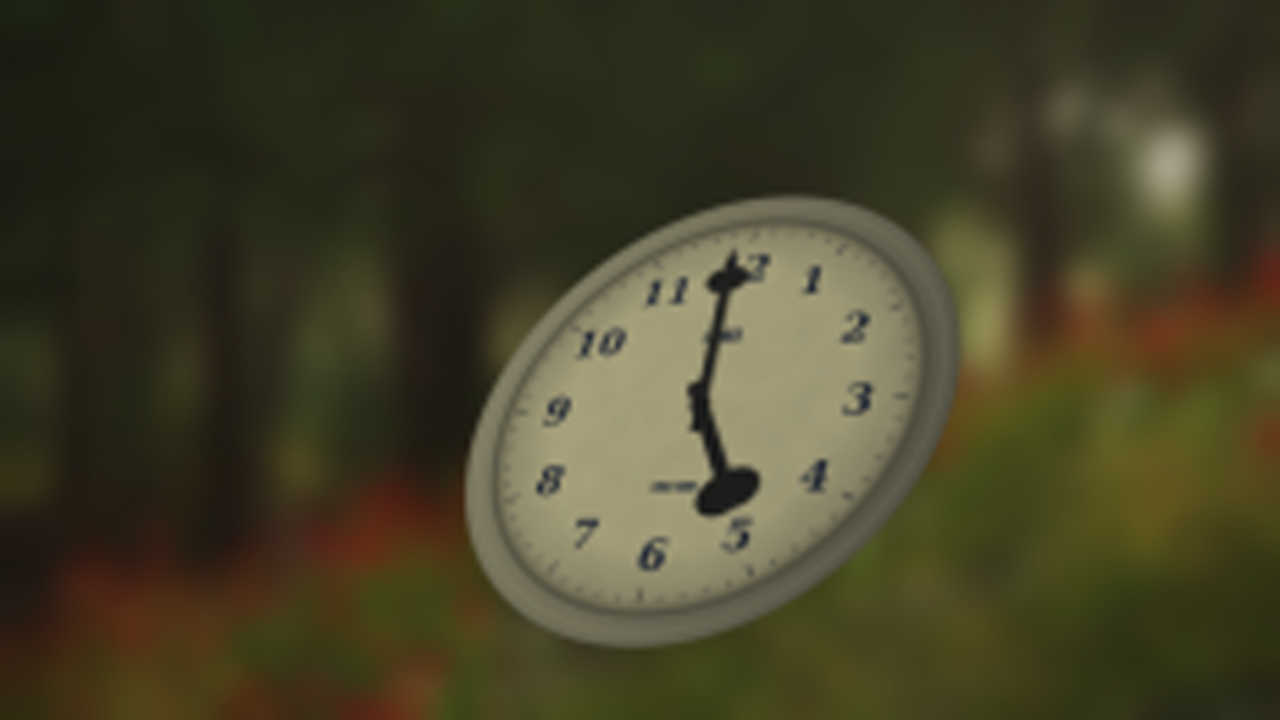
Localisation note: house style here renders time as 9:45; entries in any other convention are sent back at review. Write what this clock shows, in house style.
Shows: 4:59
